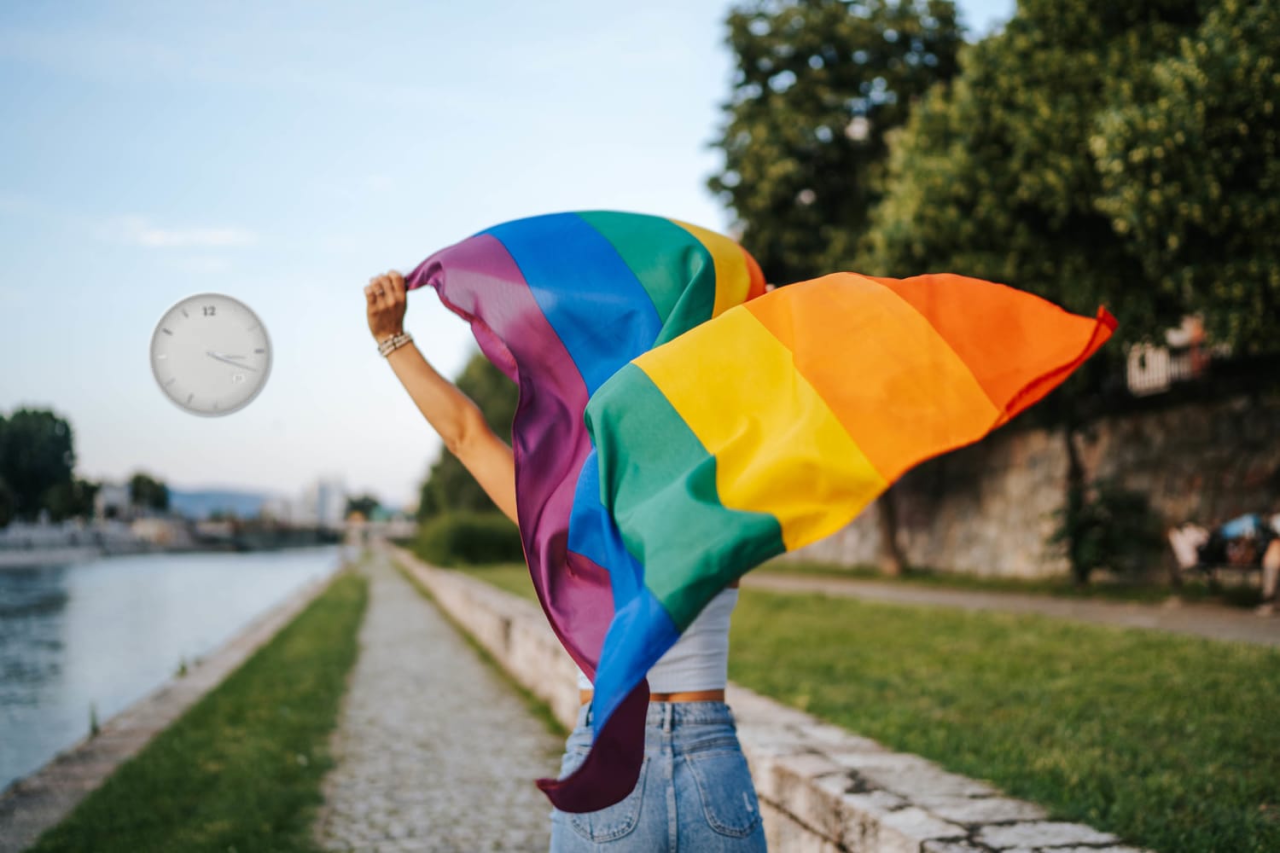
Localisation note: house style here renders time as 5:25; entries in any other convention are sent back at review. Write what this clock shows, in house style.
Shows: 3:19
